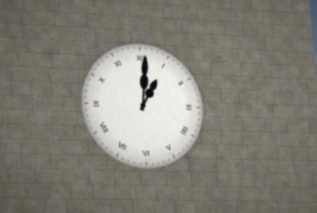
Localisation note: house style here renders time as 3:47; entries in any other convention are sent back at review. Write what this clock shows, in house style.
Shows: 1:01
